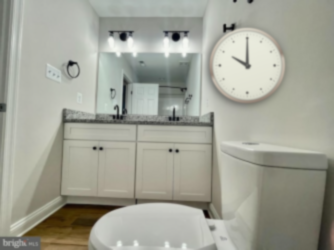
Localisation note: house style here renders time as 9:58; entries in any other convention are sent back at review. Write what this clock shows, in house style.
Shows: 10:00
